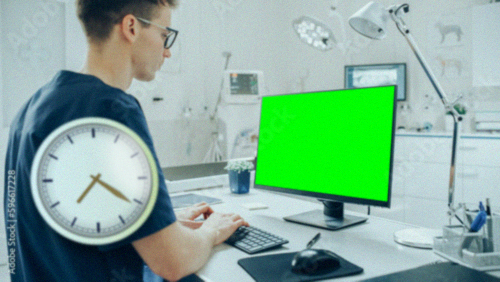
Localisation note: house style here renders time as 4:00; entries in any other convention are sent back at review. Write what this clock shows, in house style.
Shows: 7:21
